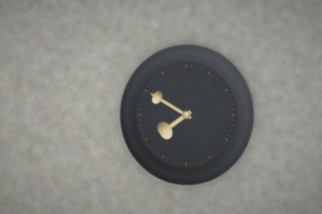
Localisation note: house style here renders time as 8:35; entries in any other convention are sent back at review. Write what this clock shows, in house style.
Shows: 7:50
